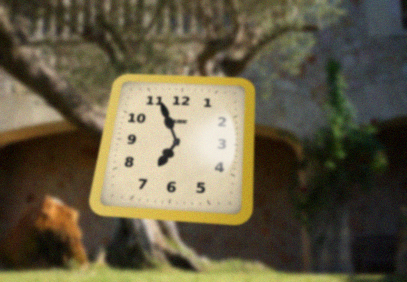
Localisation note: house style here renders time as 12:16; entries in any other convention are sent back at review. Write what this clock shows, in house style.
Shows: 6:56
